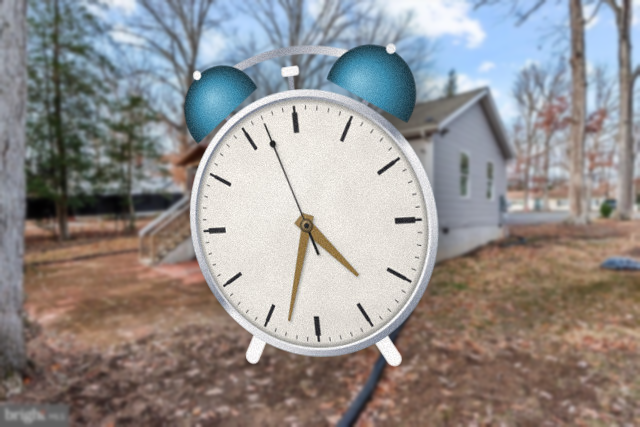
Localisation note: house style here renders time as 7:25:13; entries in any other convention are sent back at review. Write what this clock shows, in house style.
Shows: 4:32:57
